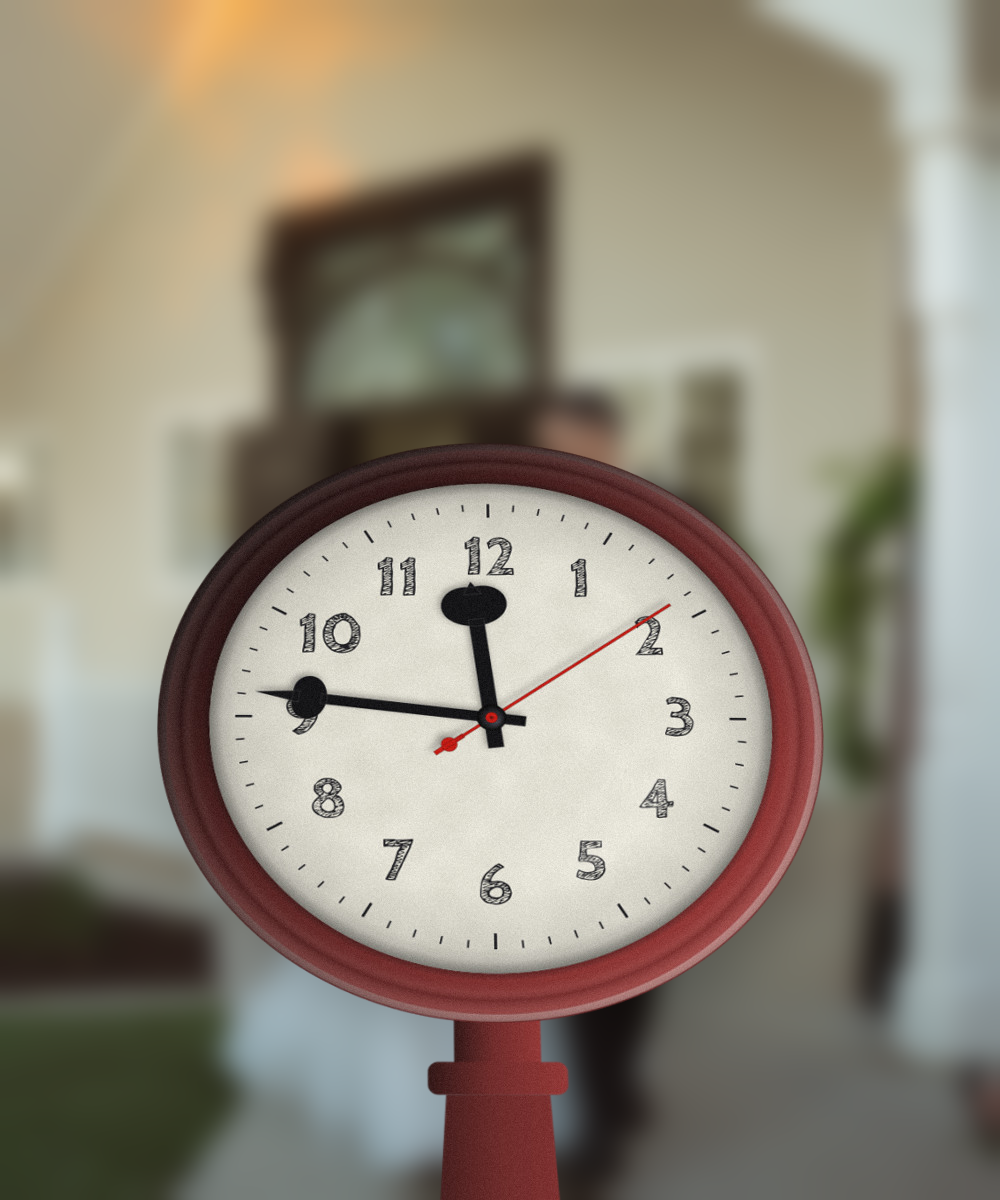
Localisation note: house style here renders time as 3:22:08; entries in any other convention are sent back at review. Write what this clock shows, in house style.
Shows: 11:46:09
